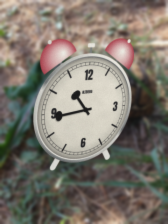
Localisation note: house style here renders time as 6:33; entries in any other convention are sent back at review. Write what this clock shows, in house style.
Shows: 10:44
